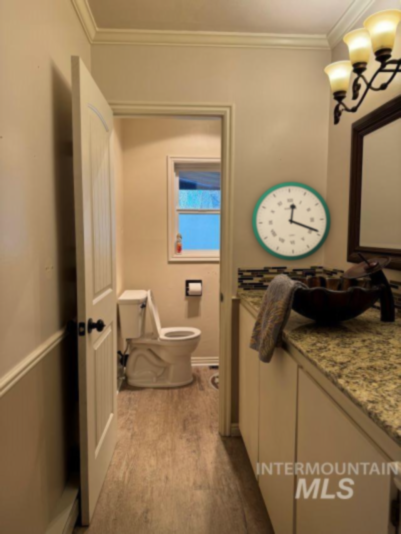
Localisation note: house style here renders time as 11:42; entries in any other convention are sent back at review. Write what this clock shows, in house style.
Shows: 12:19
